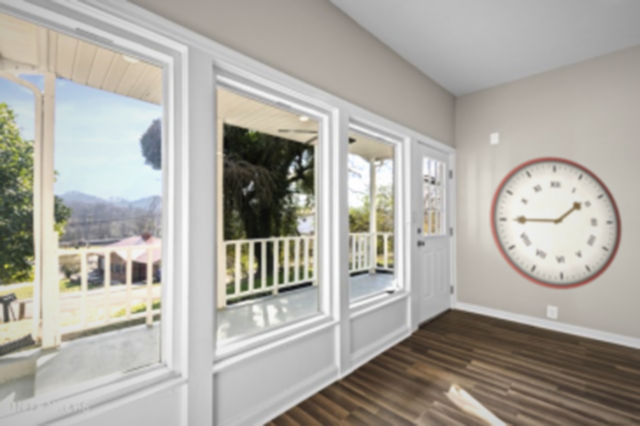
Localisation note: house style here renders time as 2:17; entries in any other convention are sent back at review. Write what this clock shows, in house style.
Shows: 1:45
